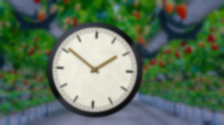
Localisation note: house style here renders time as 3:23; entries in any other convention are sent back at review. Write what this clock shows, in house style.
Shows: 1:51
